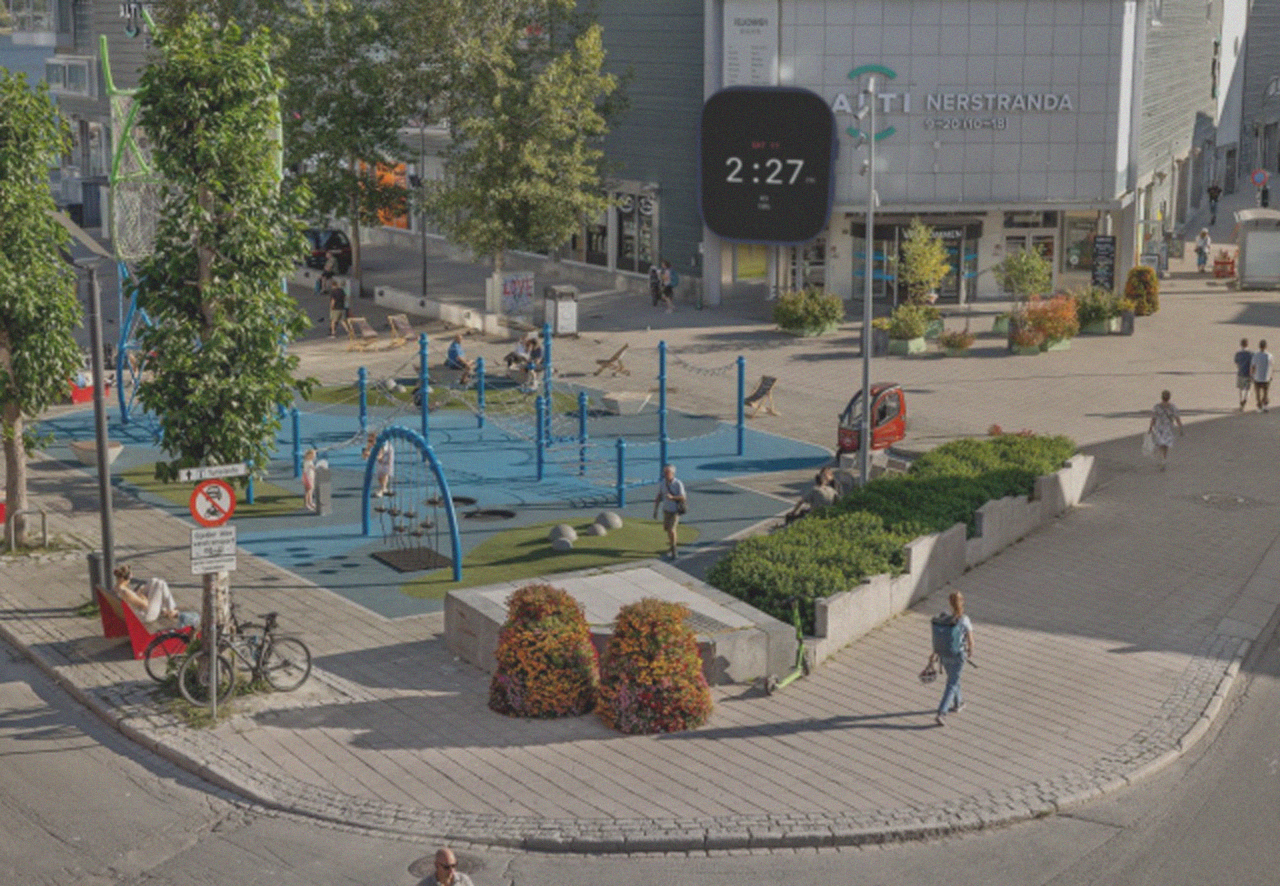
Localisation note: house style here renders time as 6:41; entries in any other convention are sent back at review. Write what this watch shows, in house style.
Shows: 2:27
